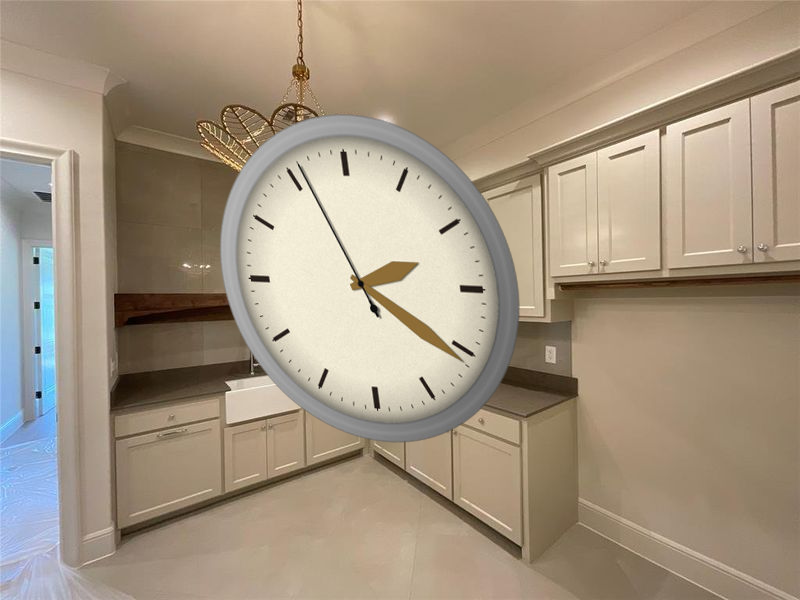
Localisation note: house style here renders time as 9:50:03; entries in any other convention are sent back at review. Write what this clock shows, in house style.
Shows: 2:20:56
